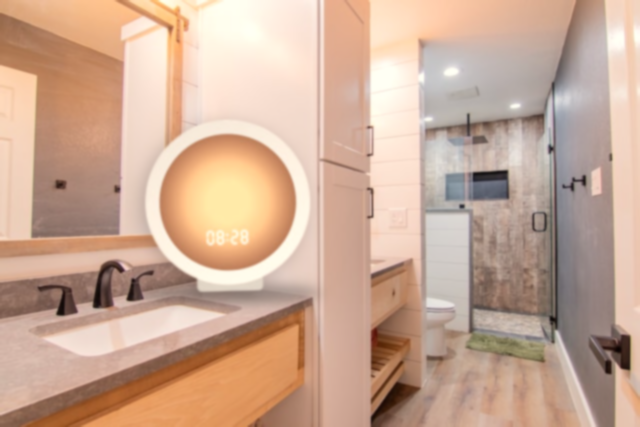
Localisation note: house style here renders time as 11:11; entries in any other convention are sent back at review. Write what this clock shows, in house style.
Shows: 8:28
